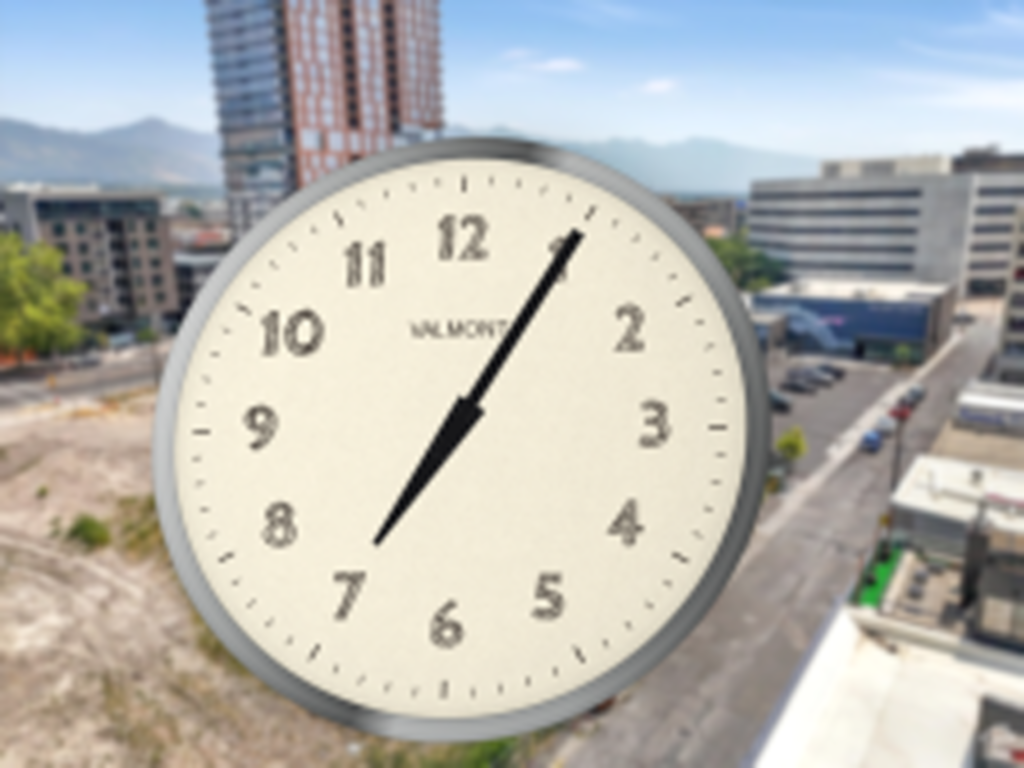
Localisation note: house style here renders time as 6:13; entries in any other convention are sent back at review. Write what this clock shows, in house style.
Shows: 7:05
